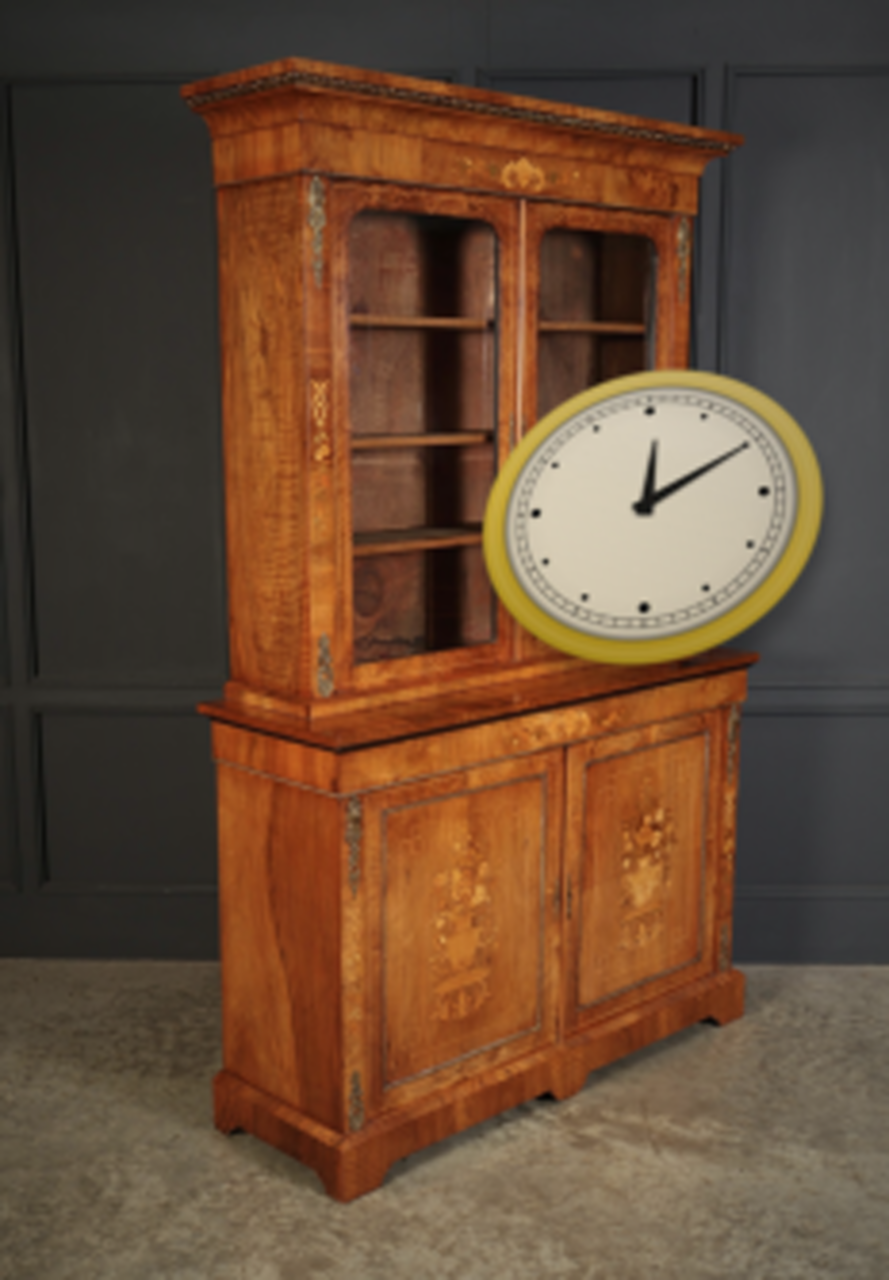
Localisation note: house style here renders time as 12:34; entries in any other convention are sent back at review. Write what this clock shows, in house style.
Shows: 12:10
